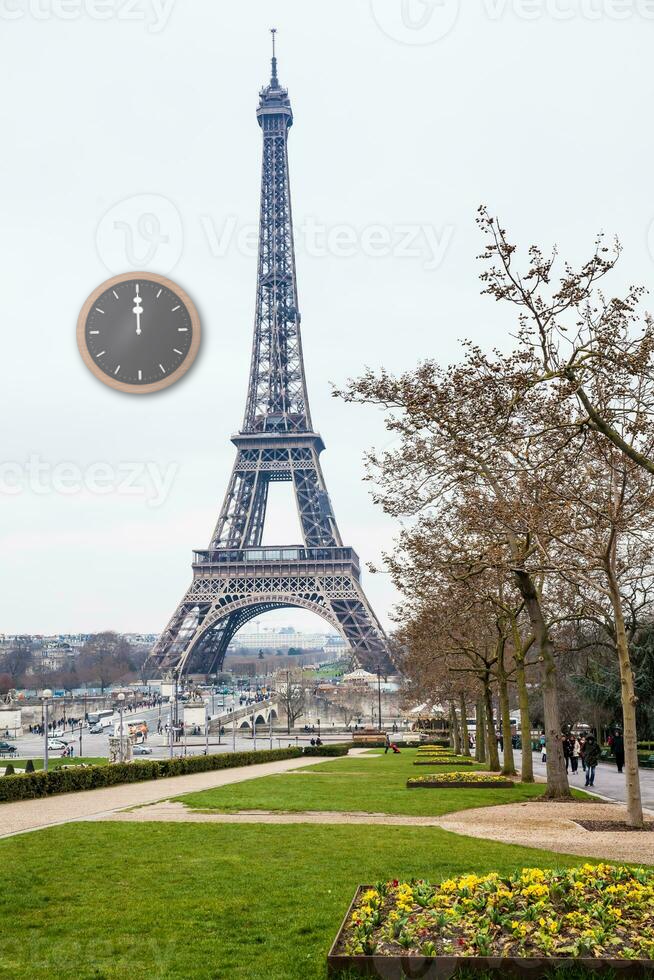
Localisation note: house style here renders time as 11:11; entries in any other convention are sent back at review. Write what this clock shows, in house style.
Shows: 12:00
